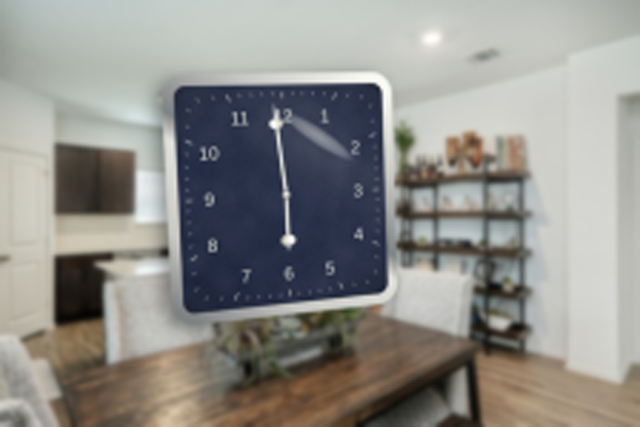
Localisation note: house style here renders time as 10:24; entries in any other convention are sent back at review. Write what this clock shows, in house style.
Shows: 5:59
